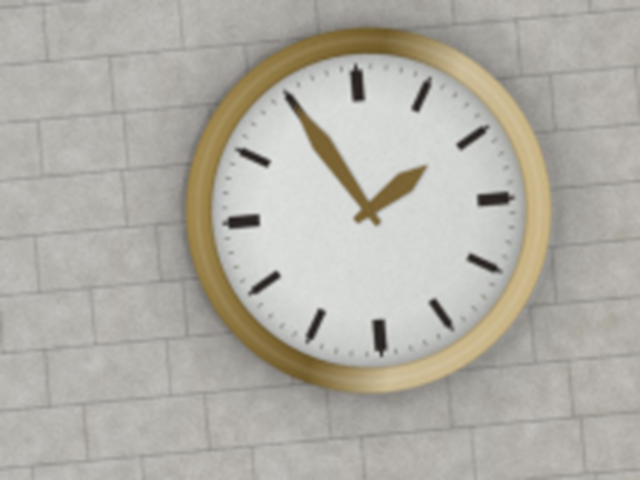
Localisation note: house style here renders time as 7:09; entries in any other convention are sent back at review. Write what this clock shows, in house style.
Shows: 1:55
